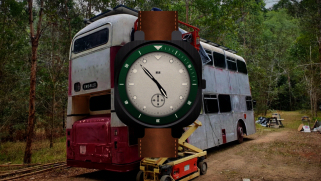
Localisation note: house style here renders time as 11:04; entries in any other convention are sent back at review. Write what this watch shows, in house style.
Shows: 4:53
